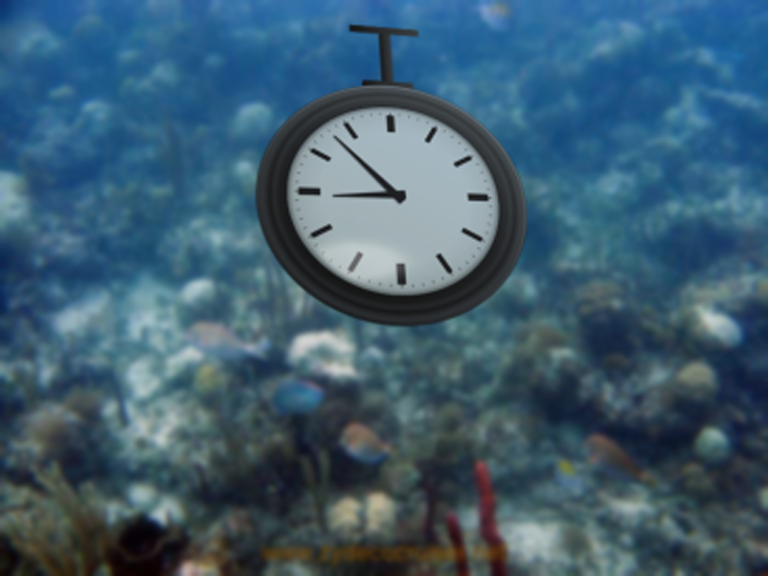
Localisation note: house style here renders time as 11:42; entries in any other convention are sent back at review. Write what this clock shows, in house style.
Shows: 8:53
